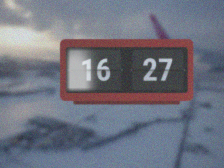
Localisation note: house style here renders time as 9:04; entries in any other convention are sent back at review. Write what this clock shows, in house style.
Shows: 16:27
